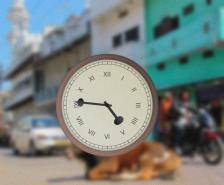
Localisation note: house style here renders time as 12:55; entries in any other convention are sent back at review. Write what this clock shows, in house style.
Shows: 4:46
